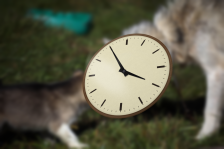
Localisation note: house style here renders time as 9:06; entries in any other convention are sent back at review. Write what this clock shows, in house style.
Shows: 3:55
